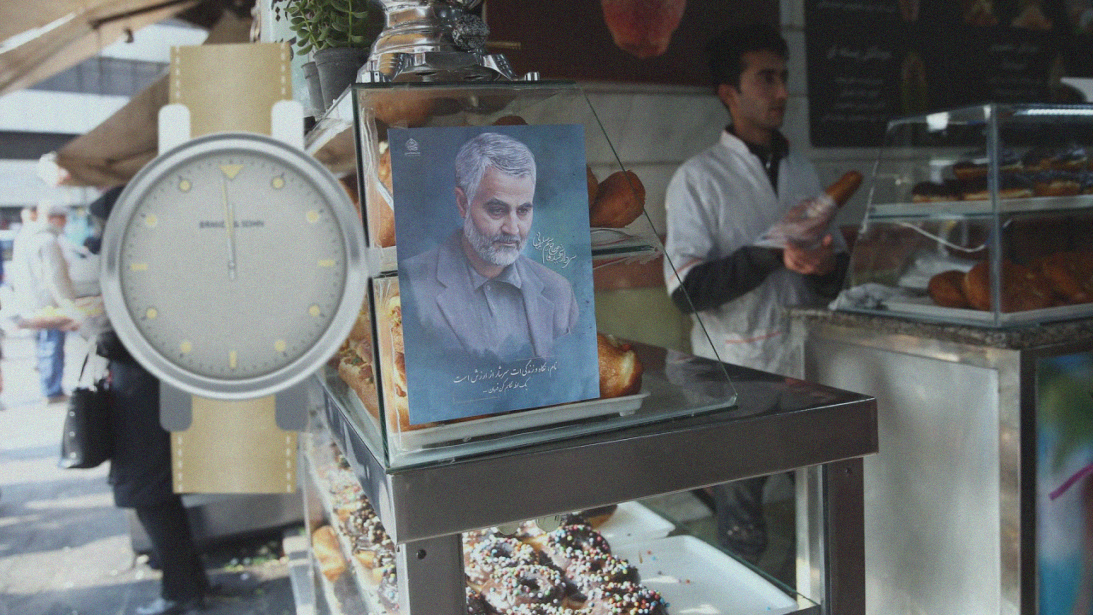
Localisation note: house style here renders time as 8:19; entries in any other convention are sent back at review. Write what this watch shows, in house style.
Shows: 11:59
